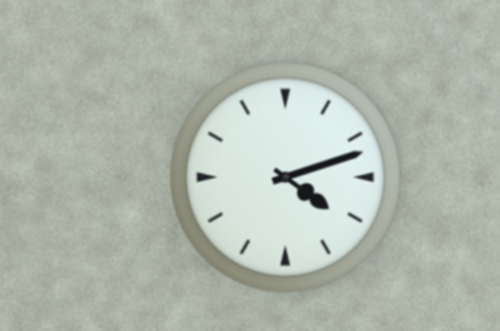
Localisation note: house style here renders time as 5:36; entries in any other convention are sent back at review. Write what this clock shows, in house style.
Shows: 4:12
